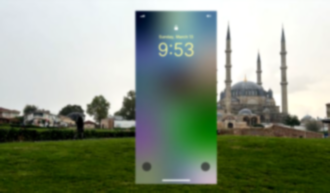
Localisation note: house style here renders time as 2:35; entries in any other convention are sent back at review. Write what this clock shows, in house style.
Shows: 9:53
